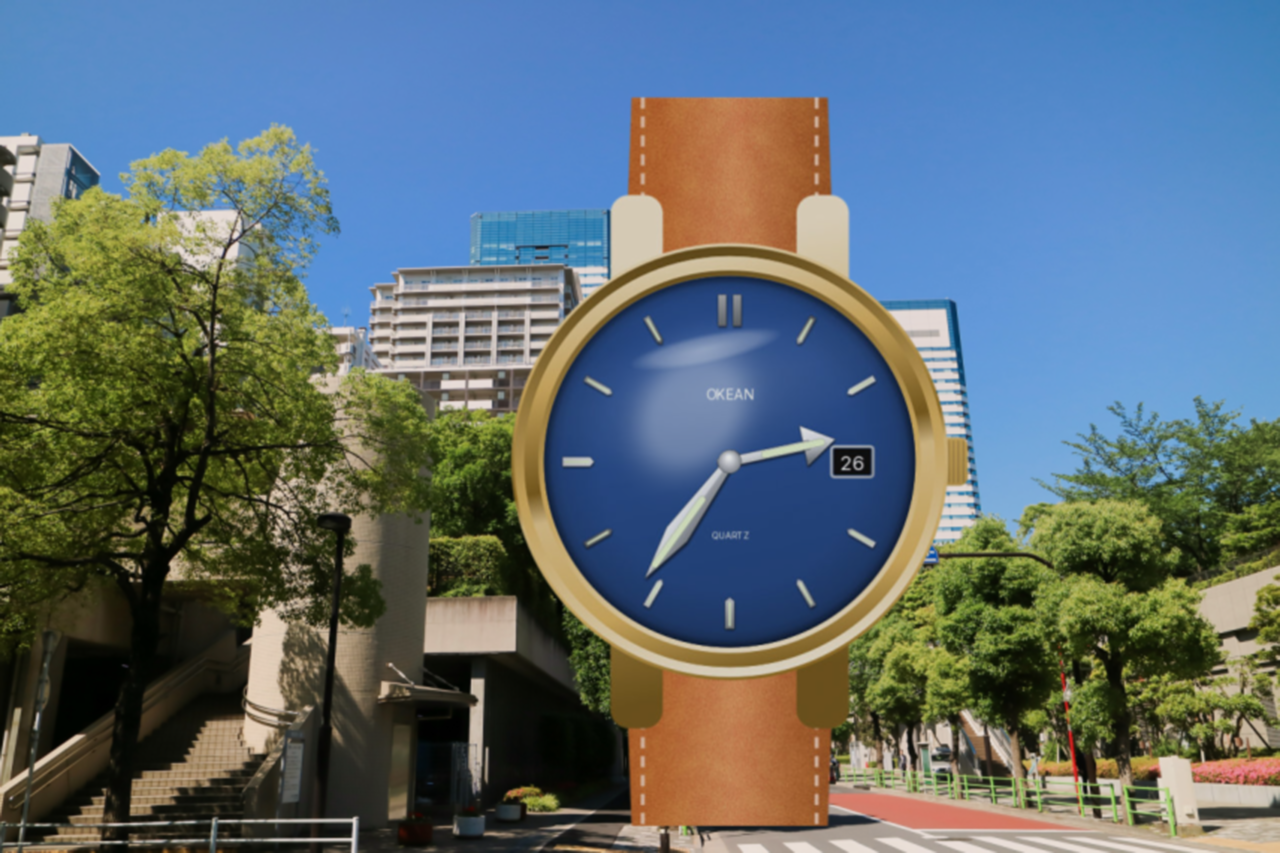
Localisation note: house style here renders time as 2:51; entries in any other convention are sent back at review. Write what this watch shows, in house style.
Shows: 2:36
